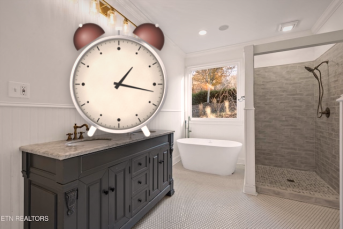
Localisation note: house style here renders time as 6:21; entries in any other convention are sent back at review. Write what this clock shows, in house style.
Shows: 1:17
